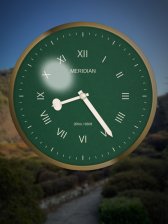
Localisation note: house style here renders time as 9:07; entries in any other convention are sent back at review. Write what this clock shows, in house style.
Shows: 8:24
